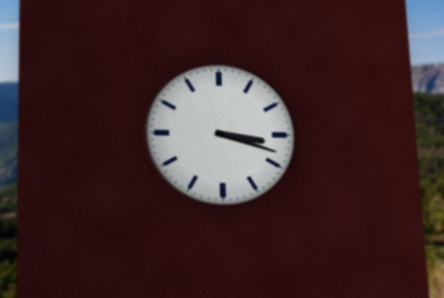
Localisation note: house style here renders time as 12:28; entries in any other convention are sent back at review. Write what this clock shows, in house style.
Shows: 3:18
